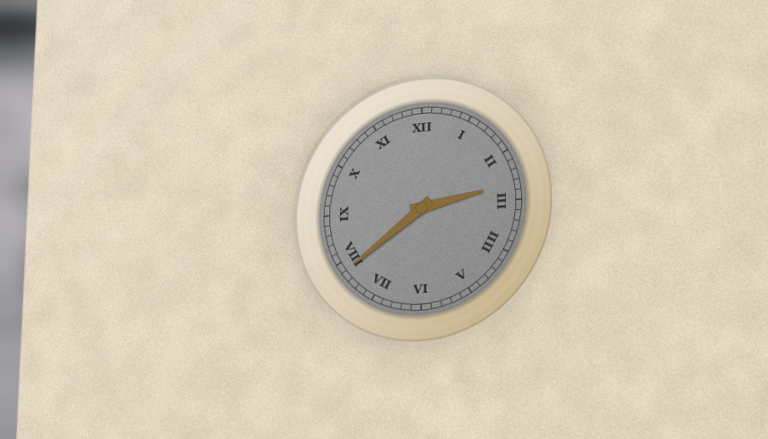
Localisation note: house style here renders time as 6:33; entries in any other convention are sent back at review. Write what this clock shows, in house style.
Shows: 2:39
